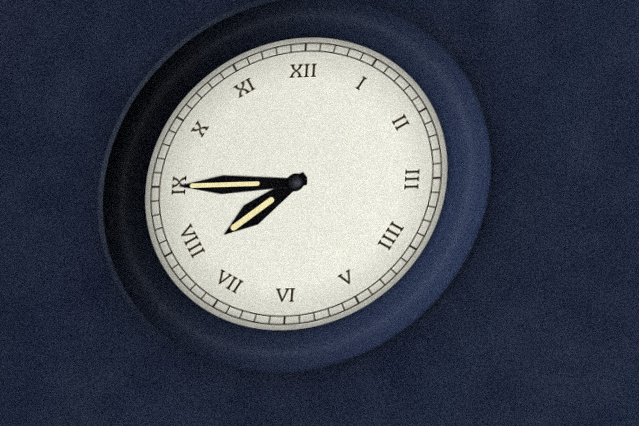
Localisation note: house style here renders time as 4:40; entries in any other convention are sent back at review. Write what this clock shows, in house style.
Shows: 7:45
